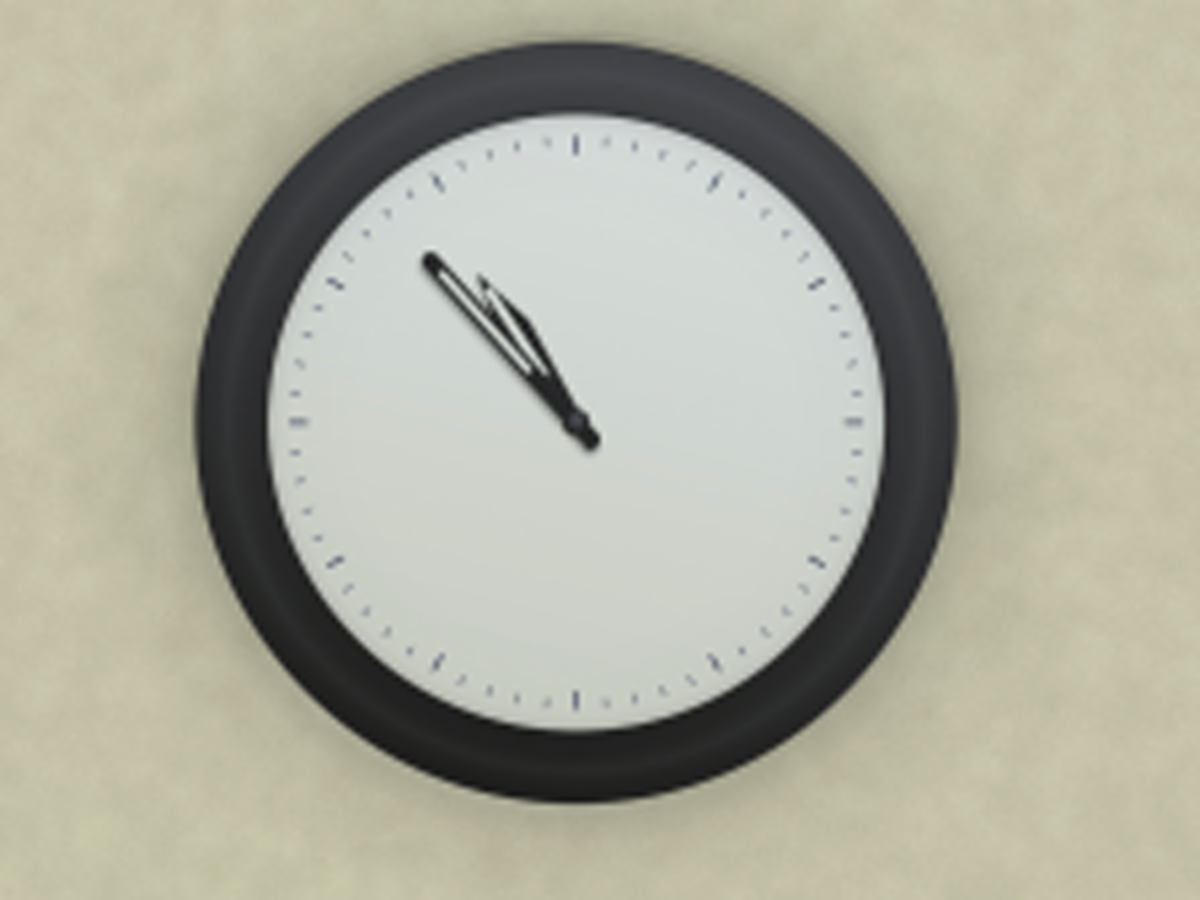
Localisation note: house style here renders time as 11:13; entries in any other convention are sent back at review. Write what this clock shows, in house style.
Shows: 10:53
